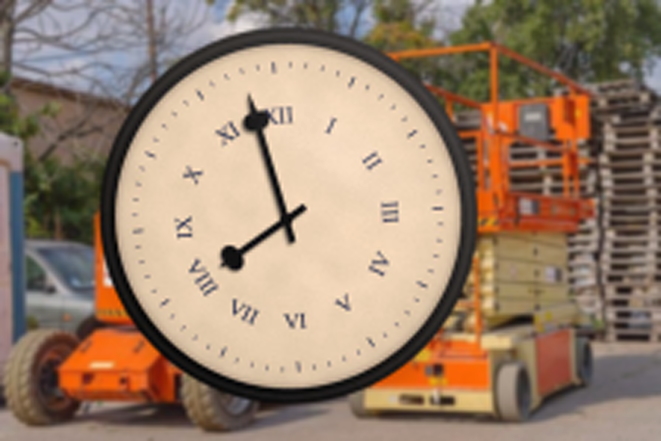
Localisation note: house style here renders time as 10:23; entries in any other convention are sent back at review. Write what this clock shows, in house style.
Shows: 7:58
